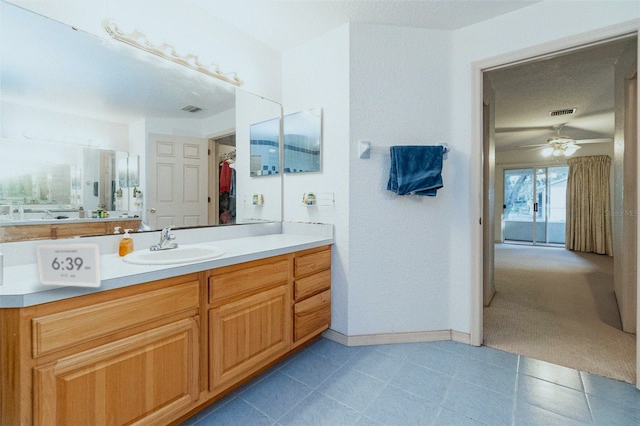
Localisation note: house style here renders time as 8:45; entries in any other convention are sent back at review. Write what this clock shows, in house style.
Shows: 6:39
